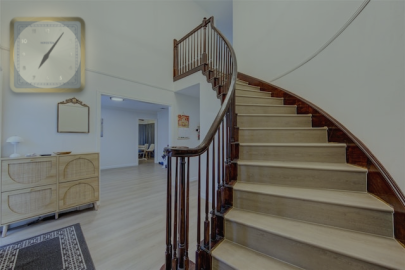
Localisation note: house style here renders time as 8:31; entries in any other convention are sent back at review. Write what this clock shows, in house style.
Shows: 7:06
